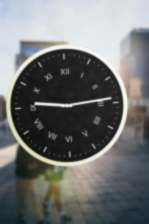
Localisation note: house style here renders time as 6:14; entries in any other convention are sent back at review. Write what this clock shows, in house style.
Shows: 9:14
